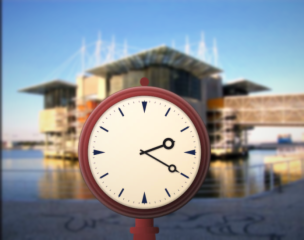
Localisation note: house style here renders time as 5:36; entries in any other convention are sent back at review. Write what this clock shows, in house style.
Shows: 2:20
